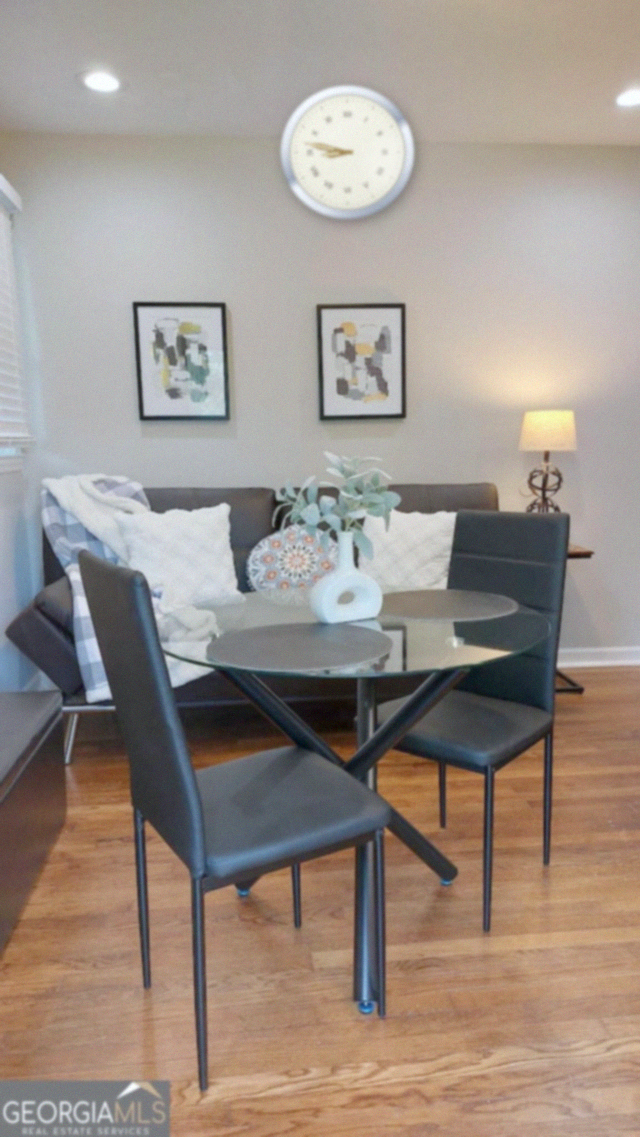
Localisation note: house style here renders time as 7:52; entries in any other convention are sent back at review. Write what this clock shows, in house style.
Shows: 8:47
